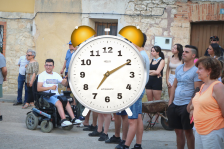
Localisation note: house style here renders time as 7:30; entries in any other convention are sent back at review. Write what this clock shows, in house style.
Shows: 7:10
